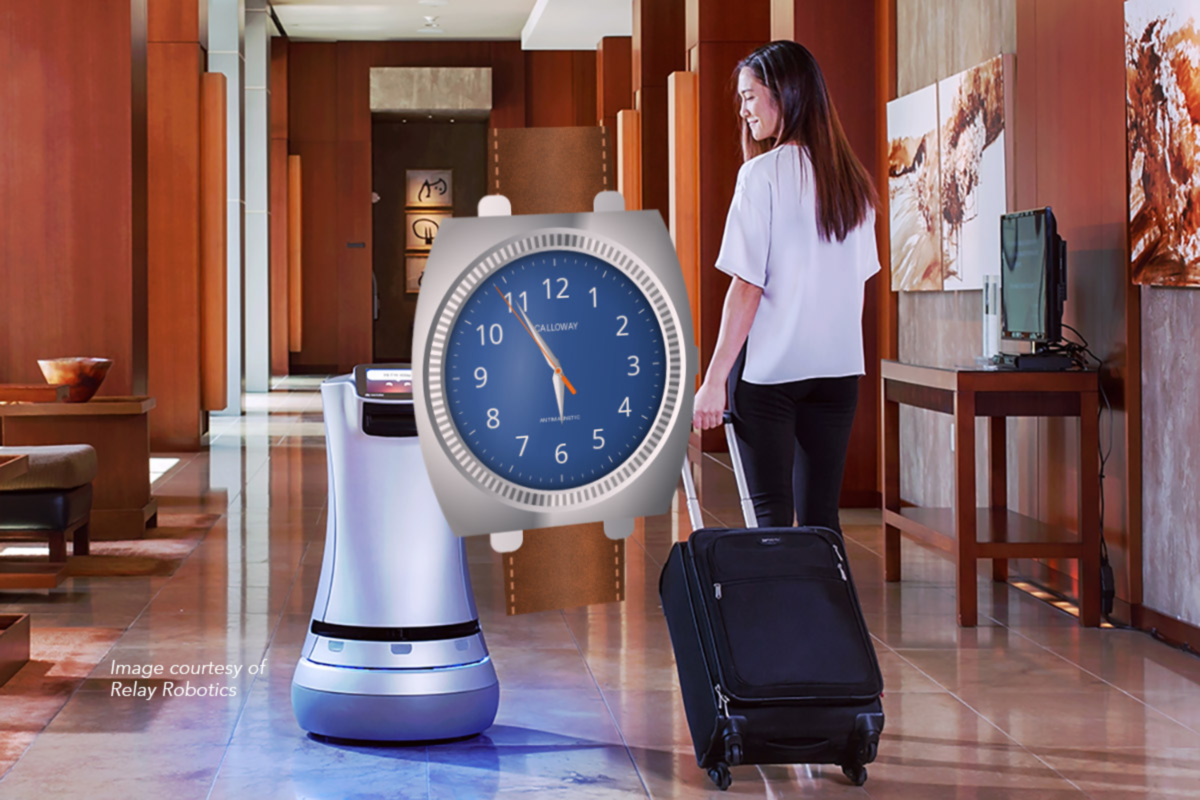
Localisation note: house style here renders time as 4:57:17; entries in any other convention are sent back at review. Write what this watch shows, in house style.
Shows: 5:54:54
